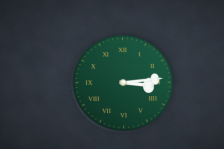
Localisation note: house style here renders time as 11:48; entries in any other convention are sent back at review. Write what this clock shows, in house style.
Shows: 3:14
